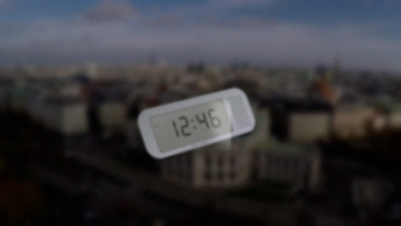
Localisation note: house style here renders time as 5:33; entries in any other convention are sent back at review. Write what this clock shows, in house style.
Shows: 12:46
